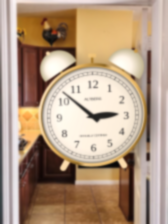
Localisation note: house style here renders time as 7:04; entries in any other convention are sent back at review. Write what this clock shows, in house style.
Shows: 2:52
